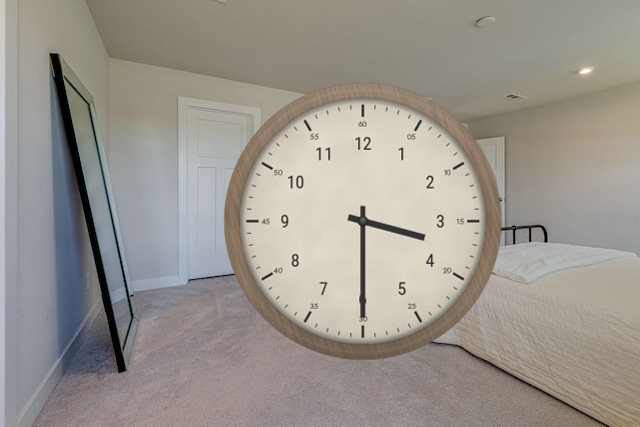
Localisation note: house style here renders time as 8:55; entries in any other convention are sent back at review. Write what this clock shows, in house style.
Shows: 3:30
